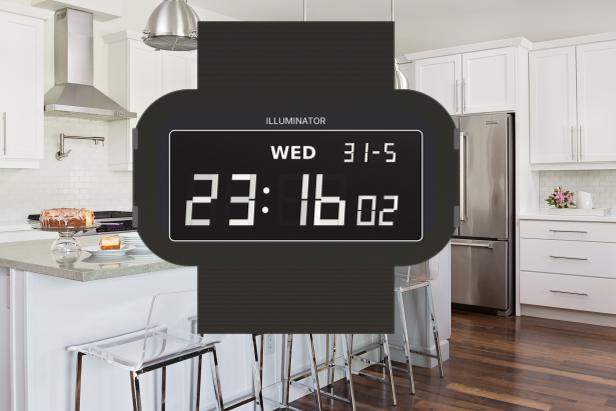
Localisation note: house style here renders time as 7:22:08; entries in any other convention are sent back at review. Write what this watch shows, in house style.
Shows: 23:16:02
